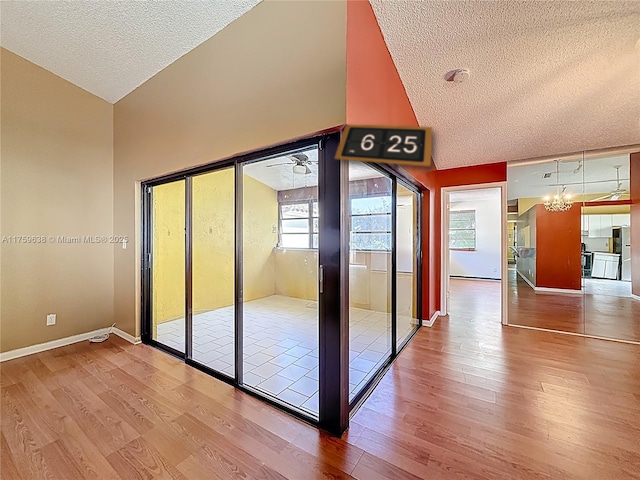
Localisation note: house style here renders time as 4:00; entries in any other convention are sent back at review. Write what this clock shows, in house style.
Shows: 6:25
